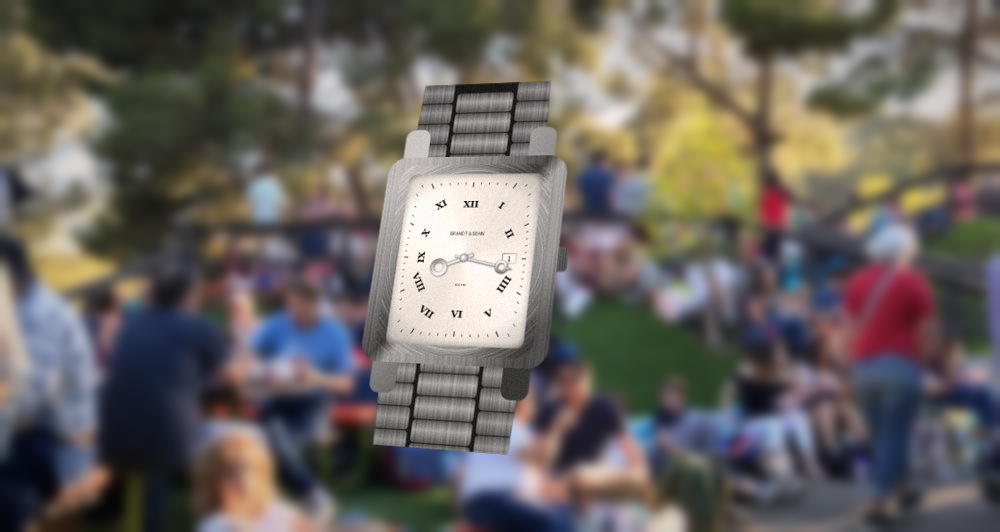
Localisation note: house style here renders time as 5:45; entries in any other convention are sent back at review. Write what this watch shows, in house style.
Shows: 8:17
